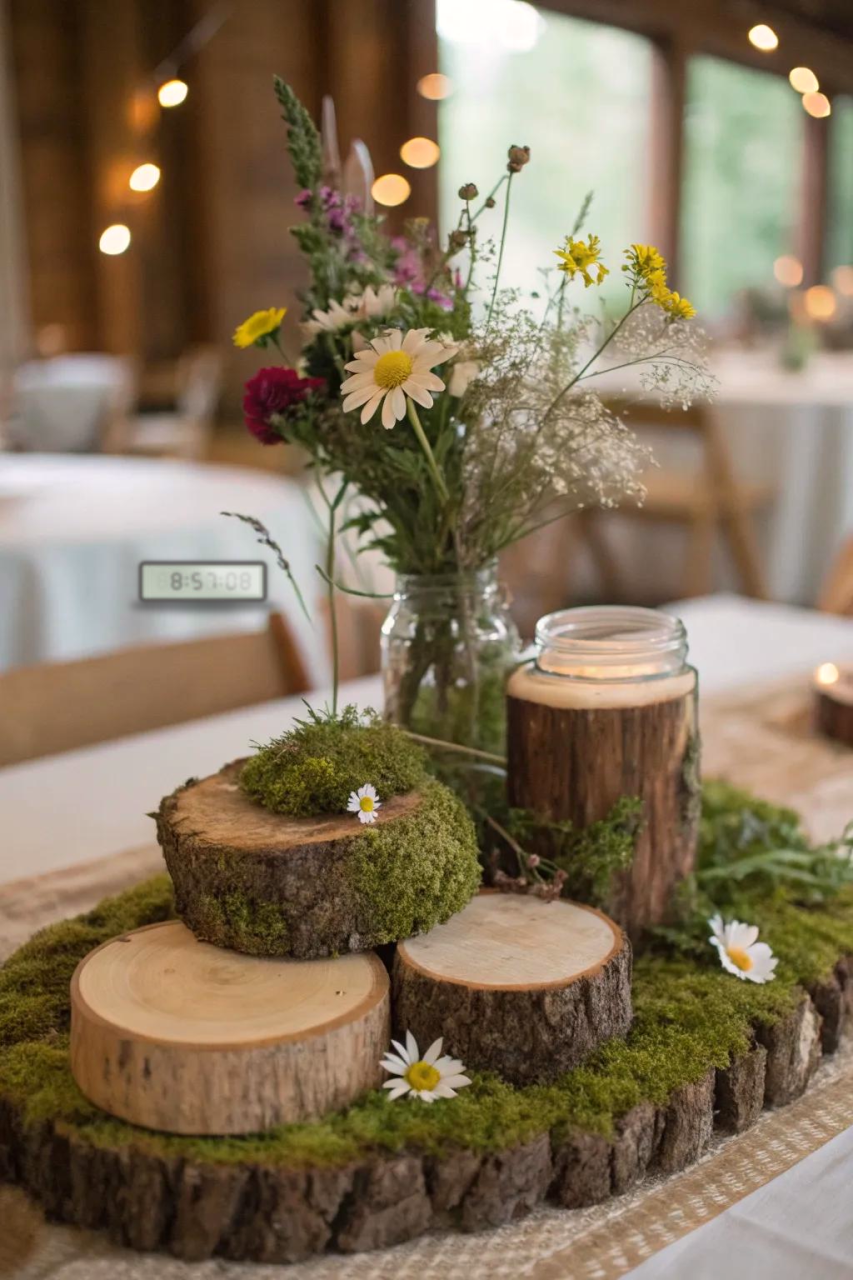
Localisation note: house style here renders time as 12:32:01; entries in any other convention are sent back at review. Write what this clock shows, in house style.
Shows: 8:57:08
